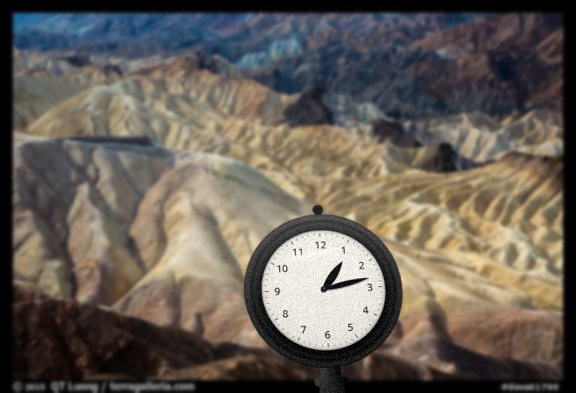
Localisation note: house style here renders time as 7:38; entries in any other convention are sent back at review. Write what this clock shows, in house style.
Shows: 1:13
